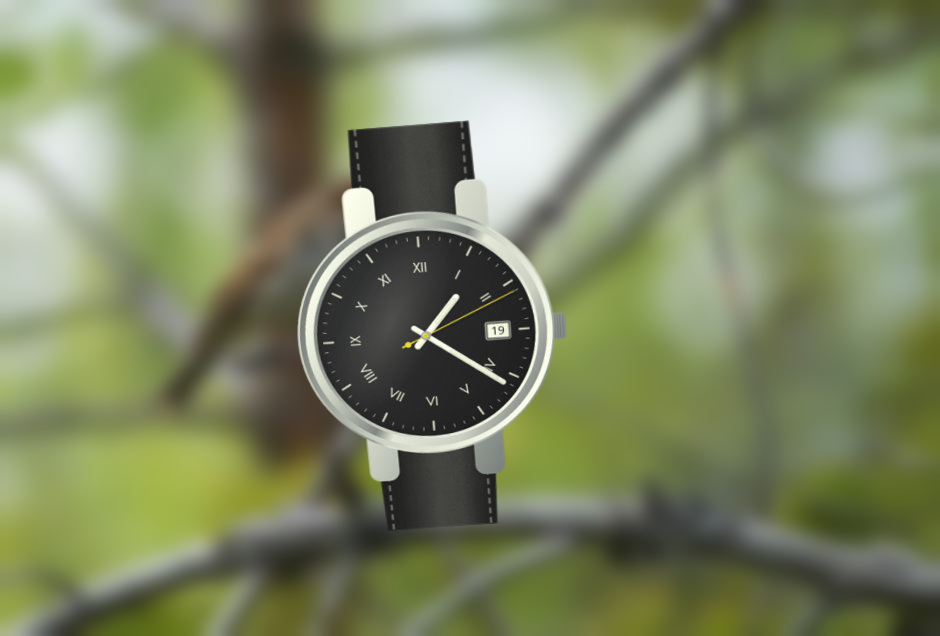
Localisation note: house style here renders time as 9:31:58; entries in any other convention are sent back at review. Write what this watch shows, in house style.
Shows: 1:21:11
